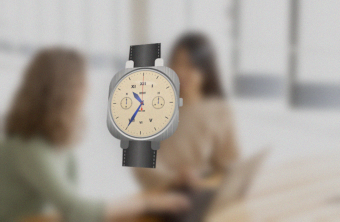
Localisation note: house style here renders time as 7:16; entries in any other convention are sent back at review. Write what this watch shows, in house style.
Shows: 10:35
